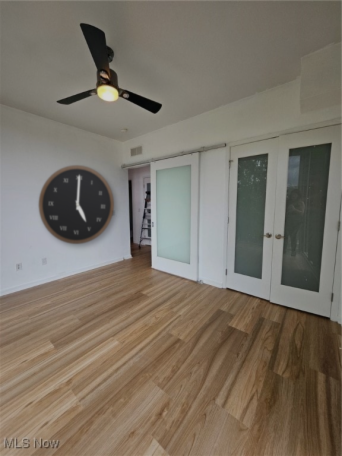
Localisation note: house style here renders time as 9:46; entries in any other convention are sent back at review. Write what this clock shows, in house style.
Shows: 5:00
